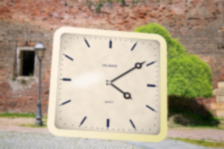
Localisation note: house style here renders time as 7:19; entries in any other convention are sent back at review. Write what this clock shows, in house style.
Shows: 4:09
